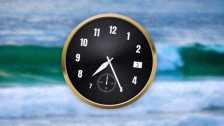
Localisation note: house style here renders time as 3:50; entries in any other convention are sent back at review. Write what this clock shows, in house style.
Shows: 7:25
